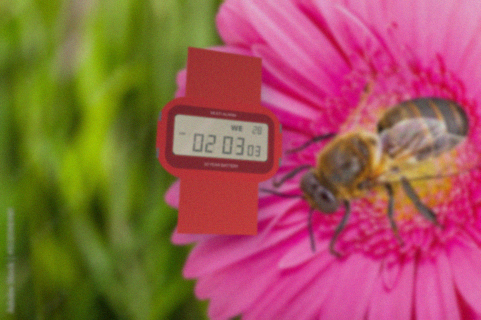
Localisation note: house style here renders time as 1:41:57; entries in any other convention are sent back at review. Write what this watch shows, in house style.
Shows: 2:03:03
